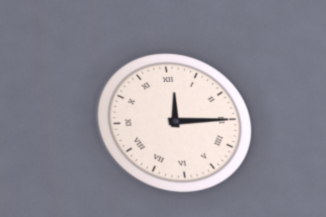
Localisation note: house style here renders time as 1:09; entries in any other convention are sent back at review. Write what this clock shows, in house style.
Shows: 12:15
